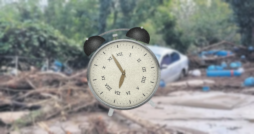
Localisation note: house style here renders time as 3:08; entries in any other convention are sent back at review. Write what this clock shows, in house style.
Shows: 6:57
